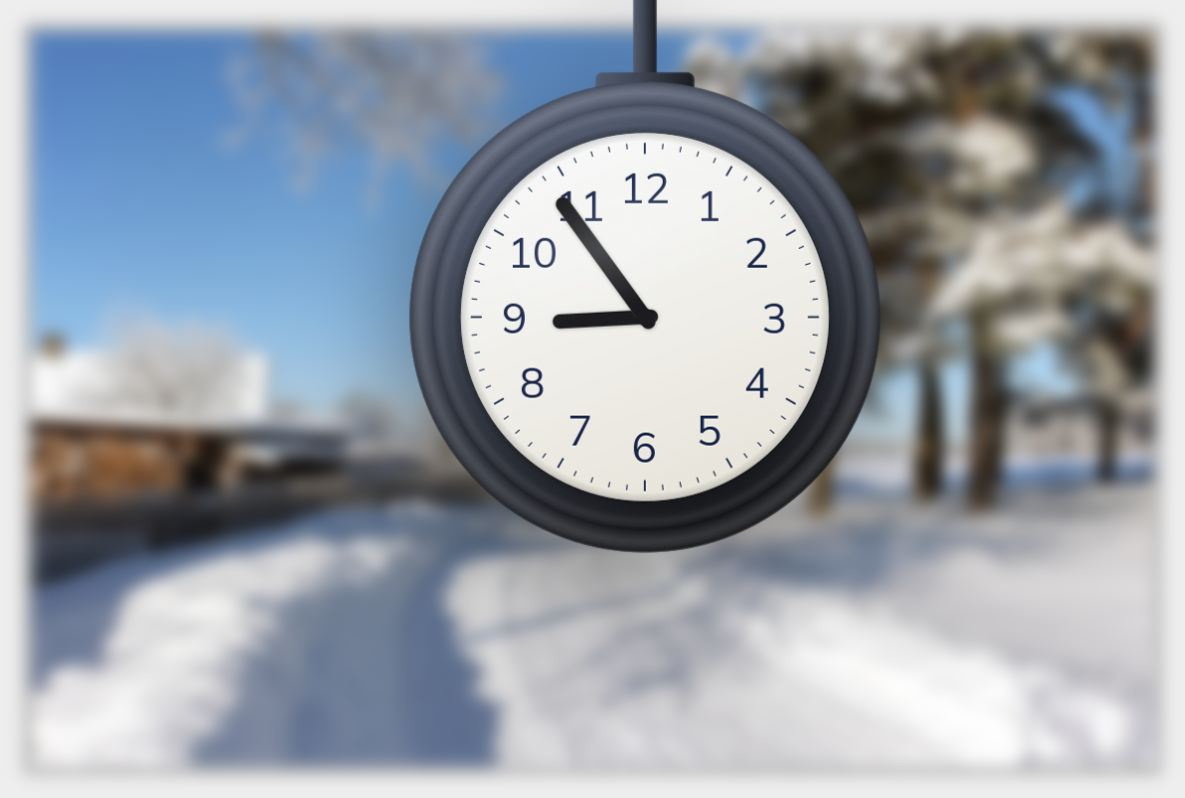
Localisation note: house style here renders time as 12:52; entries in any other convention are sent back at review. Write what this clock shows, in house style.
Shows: 8:54
